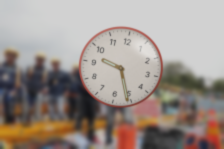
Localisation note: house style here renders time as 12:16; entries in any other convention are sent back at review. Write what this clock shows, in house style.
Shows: 9:26
